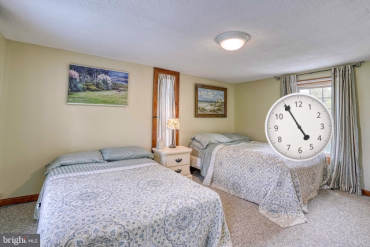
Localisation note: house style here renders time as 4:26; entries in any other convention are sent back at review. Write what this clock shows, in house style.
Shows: 4:55
